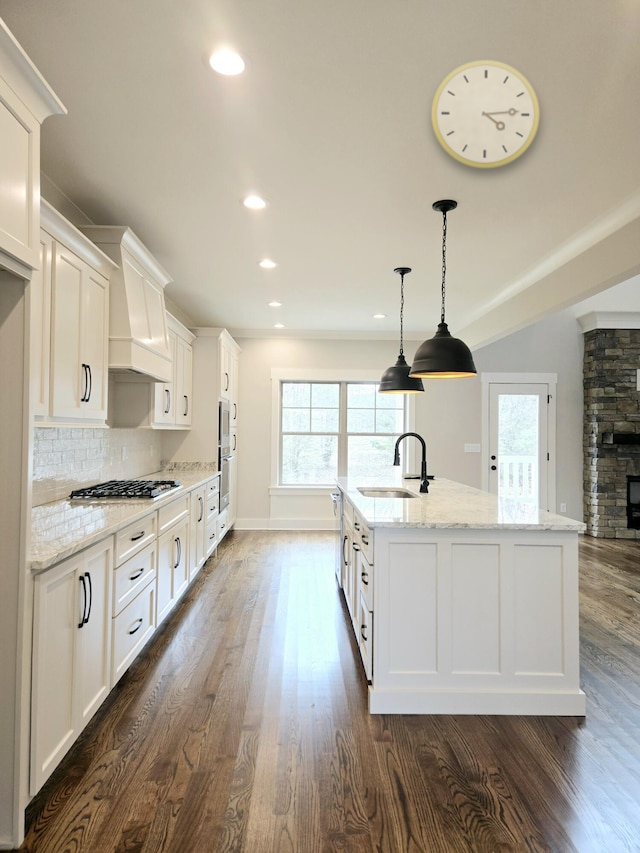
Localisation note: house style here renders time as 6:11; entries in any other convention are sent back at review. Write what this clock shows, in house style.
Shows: 4:14
